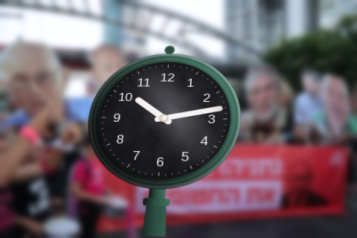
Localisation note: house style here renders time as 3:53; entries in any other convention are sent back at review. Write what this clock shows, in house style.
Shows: 10:13
